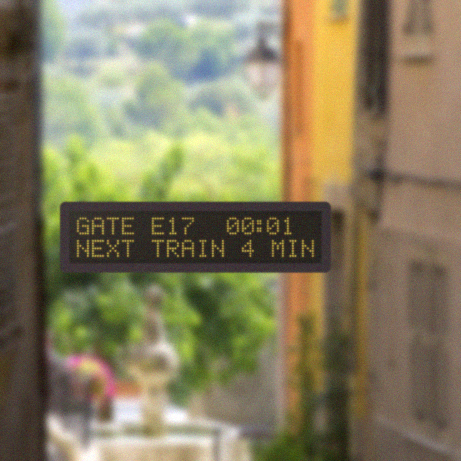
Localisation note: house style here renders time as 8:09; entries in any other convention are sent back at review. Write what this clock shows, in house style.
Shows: 0:01
